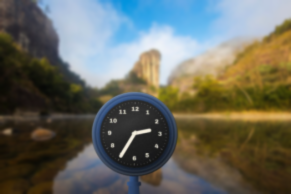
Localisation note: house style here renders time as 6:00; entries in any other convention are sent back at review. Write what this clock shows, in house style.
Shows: 2:35
